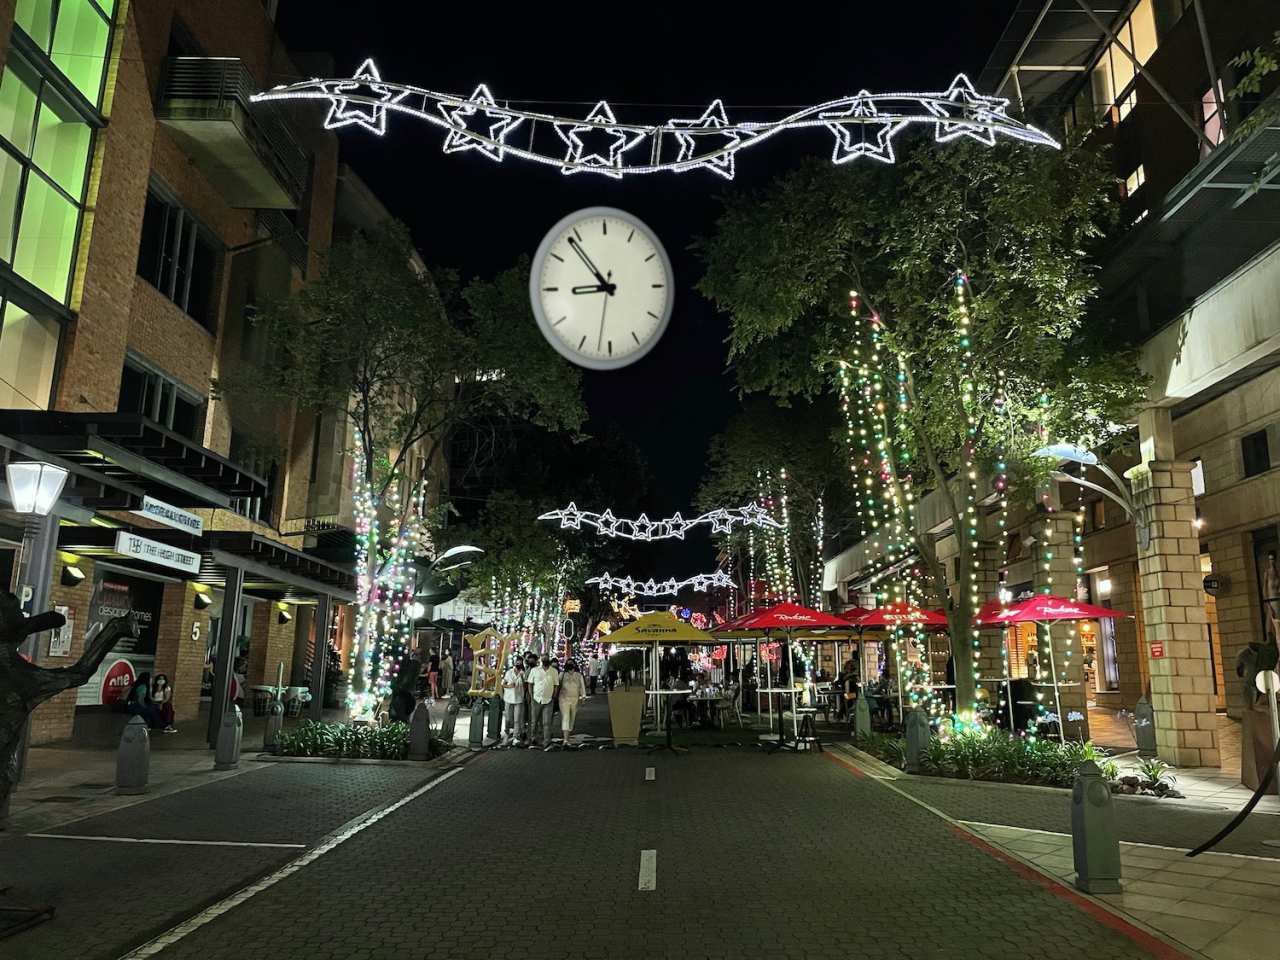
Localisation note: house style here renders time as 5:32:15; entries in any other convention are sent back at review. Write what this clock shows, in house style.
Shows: 8:53:32
